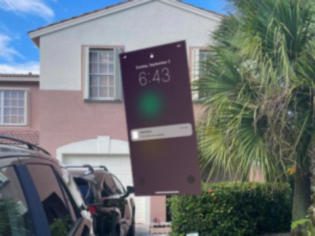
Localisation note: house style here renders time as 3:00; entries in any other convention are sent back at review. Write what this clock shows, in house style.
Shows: 6:43
